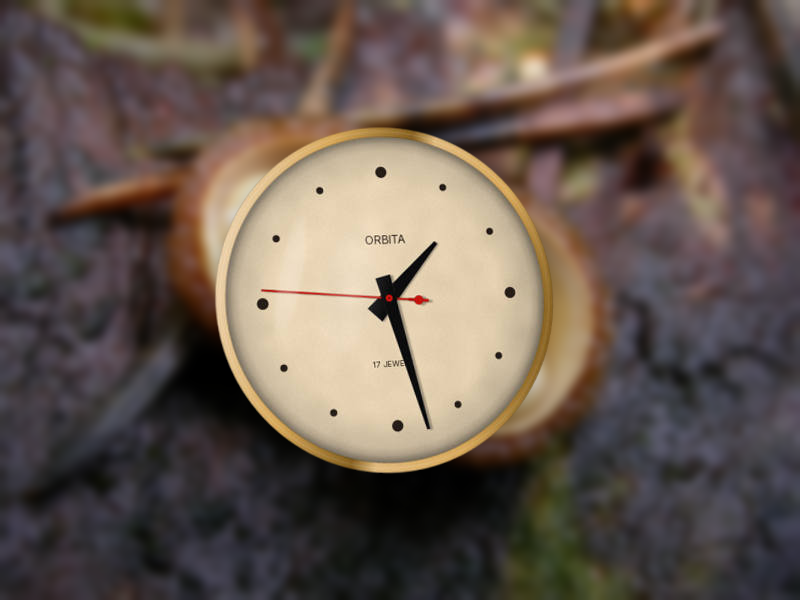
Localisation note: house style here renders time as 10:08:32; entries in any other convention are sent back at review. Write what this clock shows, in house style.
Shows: 1:27:46
